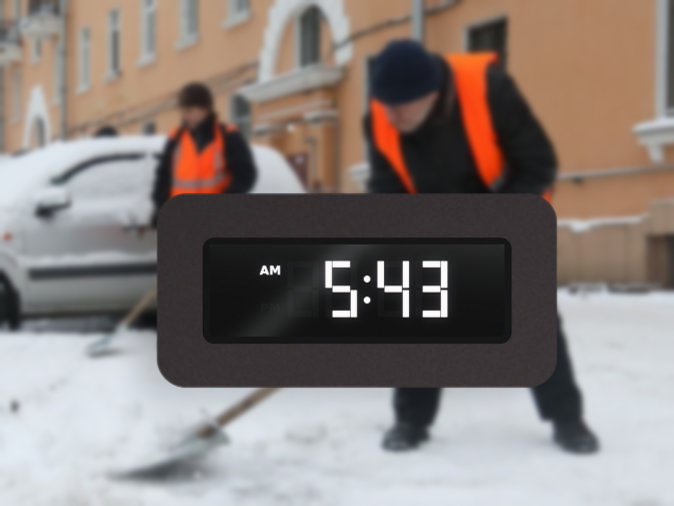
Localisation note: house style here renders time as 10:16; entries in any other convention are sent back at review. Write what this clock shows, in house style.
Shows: 5:43
